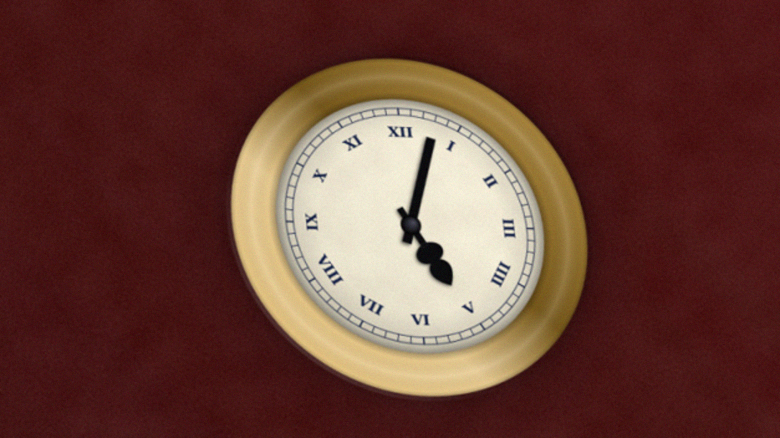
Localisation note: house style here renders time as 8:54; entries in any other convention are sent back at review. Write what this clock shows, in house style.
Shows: 5:03
